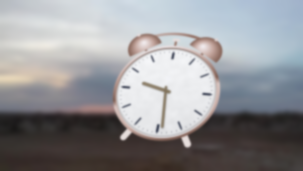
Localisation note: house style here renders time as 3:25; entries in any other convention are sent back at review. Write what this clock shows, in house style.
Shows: 9:29
